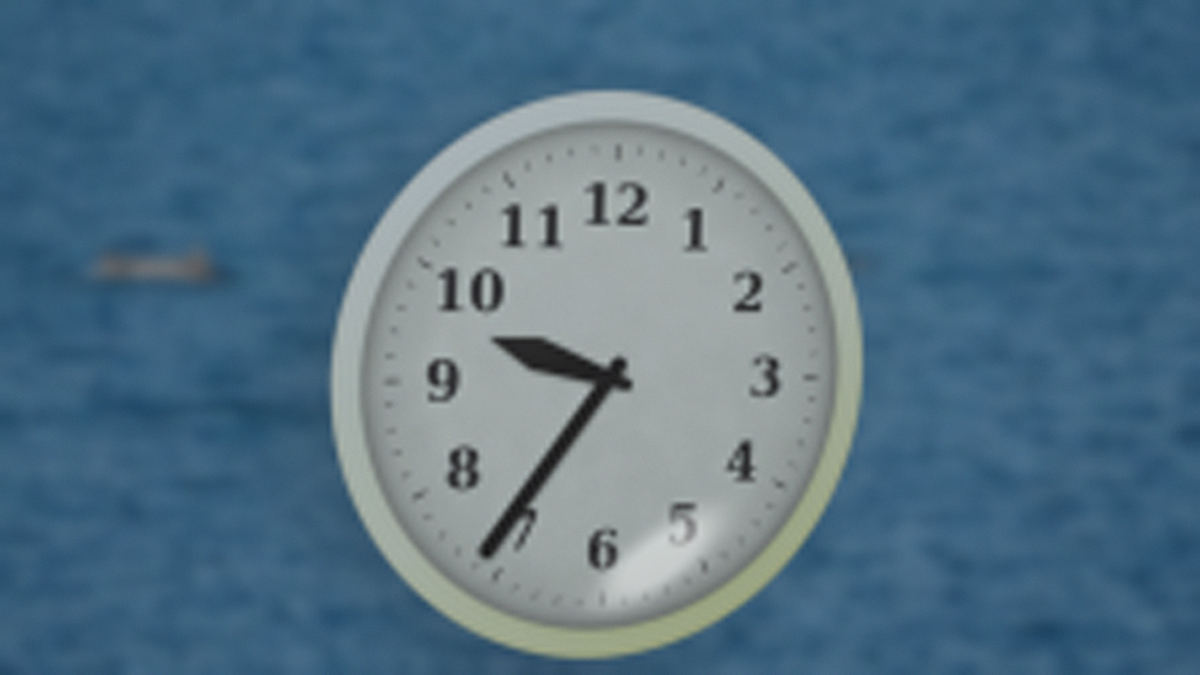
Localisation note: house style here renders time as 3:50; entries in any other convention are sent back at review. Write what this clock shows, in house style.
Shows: 9:36
